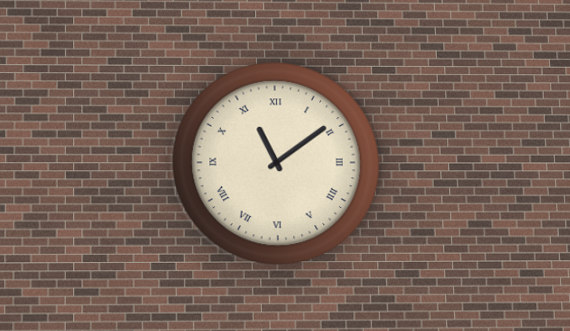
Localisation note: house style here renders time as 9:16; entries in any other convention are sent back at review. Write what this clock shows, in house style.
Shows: 11:09
